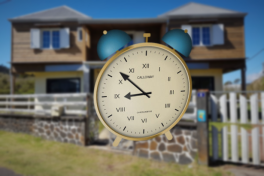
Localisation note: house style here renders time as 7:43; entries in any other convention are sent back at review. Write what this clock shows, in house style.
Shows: 8:52
